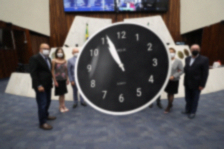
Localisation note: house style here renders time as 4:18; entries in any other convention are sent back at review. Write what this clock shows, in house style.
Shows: 10:56
